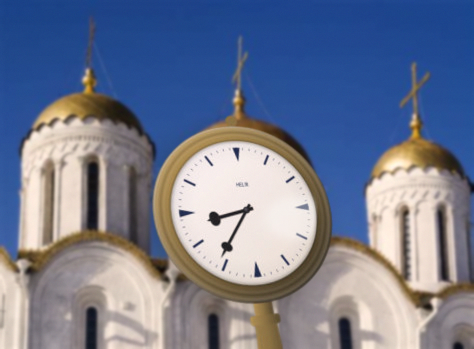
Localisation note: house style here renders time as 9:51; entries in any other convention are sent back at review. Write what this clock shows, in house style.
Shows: 8:36
